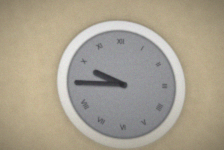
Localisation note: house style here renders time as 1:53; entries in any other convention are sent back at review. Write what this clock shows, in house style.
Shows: 9:45
